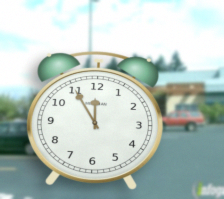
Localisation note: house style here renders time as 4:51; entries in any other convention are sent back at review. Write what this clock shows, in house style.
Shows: 11:55
